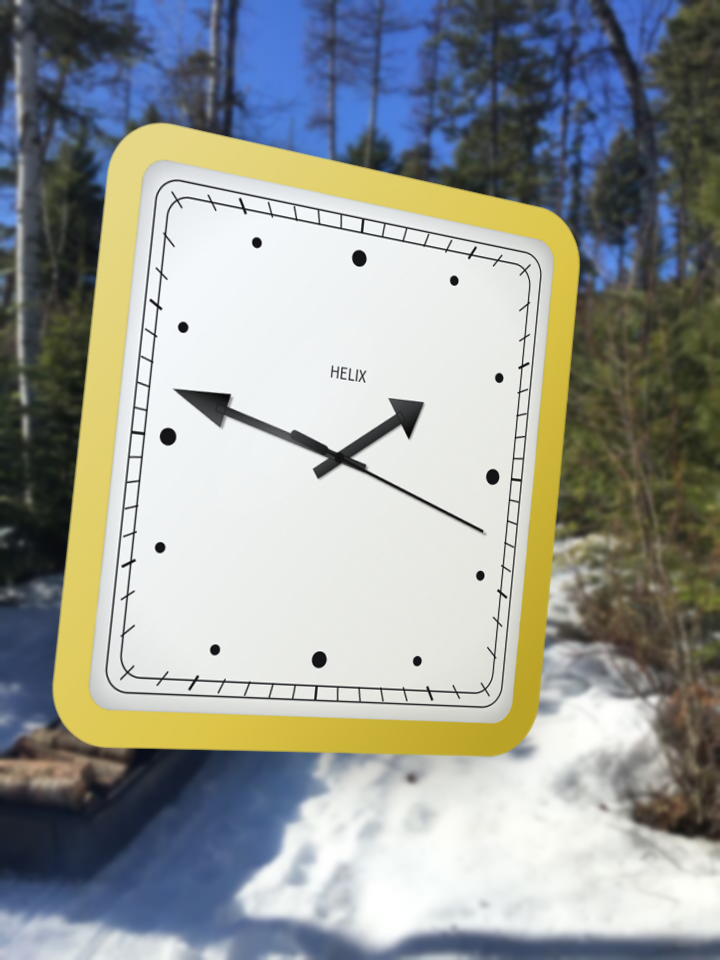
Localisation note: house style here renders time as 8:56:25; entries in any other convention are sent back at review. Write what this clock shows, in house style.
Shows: 1:47:18
